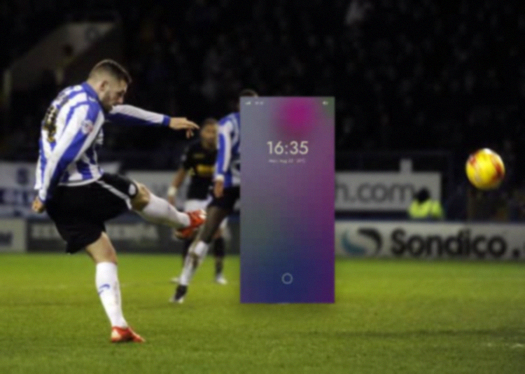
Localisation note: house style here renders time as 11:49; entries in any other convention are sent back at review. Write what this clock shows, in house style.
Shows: 16:35
